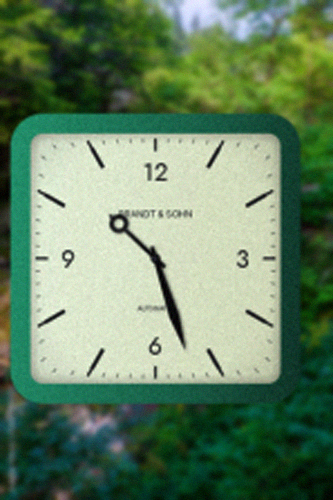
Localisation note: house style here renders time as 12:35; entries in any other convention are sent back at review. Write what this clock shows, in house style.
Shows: 10:27
